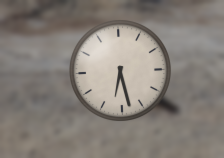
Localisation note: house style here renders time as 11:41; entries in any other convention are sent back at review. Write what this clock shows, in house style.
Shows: 6:28
